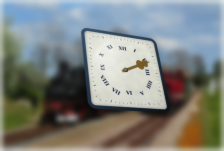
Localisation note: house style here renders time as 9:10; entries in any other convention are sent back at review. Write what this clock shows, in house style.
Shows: 2:11
